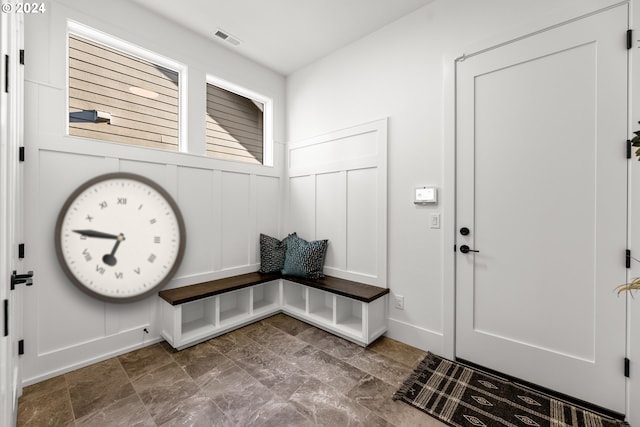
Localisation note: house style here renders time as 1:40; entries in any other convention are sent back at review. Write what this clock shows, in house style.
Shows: 6:46
